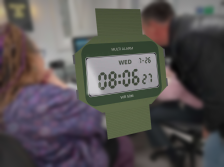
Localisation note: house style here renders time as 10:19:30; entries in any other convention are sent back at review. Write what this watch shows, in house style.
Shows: 8:06:27
